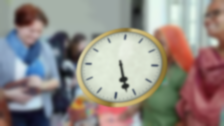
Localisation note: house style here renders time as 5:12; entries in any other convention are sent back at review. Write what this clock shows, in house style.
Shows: 5:27
